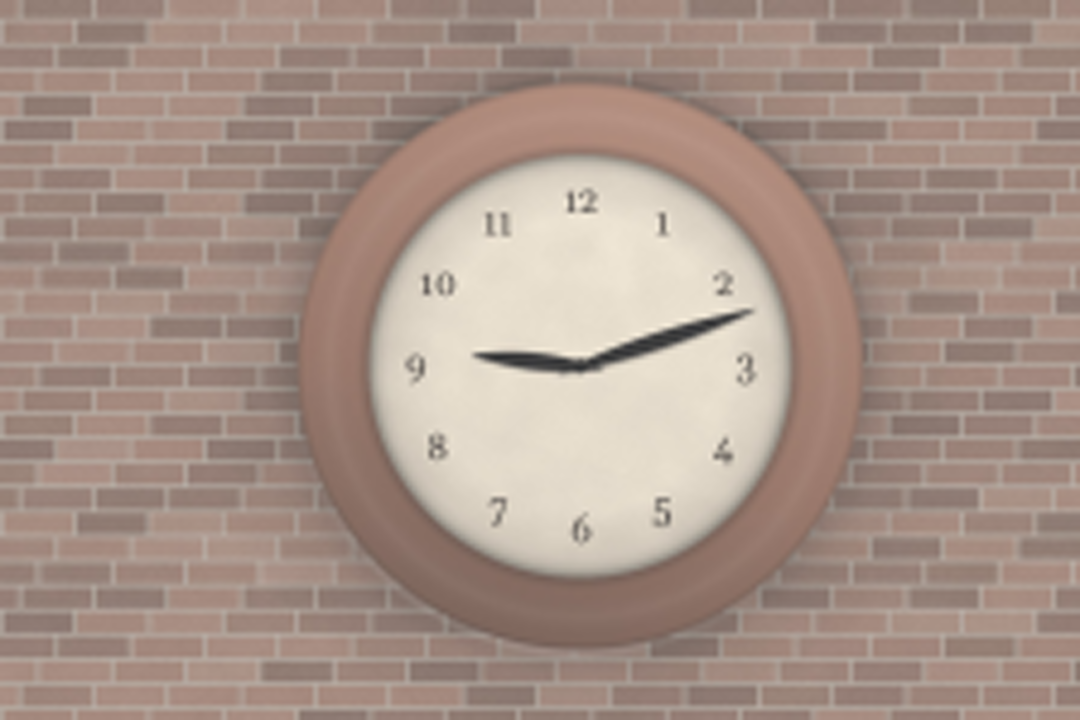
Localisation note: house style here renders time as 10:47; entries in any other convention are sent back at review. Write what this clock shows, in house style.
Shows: 9:12
